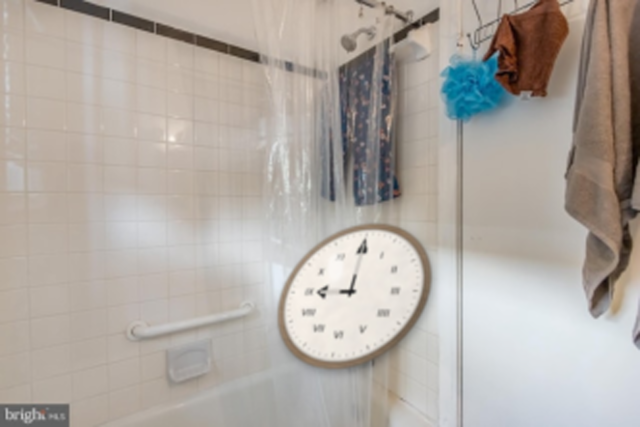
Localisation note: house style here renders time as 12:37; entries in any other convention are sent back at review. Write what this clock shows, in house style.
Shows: 9:00
